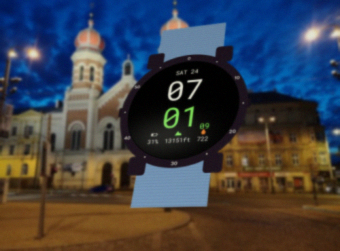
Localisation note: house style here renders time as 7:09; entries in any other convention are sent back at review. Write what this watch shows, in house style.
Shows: 7:01
